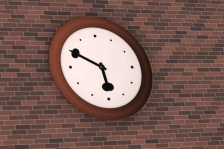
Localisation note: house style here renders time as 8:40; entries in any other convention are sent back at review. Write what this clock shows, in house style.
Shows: 5:50
